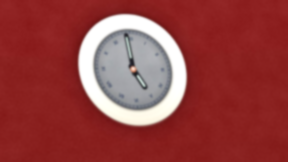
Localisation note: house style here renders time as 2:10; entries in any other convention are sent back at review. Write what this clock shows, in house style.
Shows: 4:59
